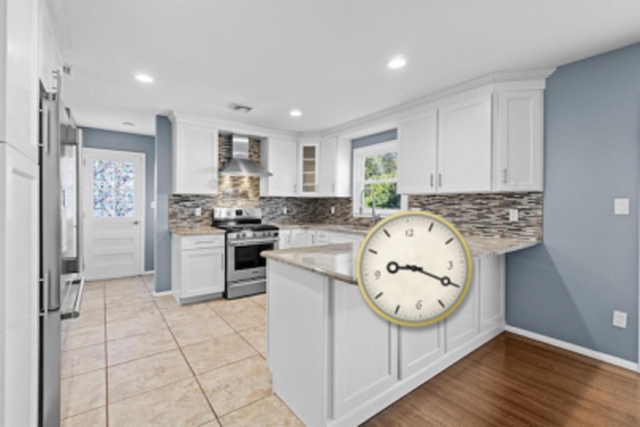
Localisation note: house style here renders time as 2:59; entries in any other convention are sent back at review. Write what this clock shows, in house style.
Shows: 9:20
